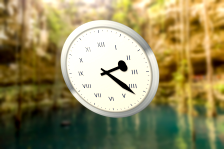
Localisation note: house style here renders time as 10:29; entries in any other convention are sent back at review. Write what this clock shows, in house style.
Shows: 2:22
